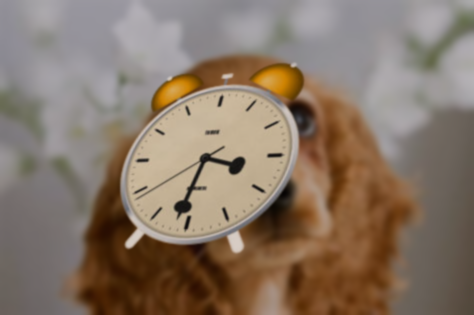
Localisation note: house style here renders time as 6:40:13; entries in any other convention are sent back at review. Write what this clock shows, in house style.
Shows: 3:31:39
